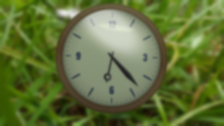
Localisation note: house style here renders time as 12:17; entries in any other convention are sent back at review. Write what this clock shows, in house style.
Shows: 6:23
